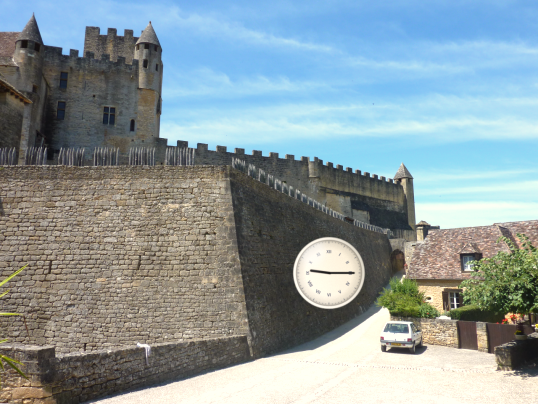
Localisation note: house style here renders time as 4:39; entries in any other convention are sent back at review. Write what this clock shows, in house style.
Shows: 9:15
